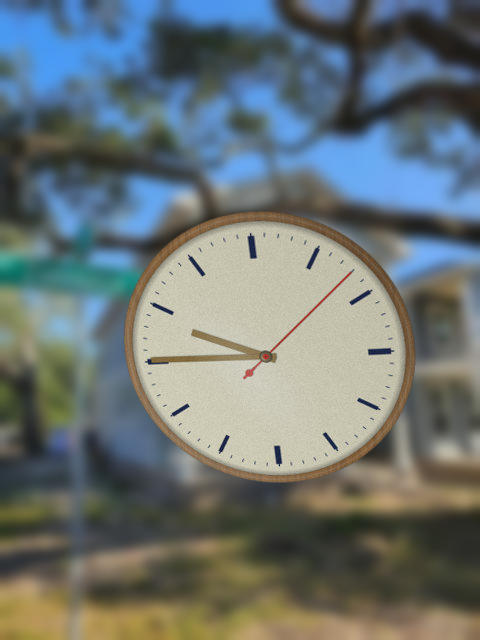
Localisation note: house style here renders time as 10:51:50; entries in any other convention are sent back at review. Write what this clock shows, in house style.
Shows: 9:45:08
